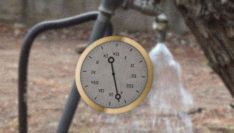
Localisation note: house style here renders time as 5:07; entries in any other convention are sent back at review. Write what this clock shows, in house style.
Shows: 11:27
